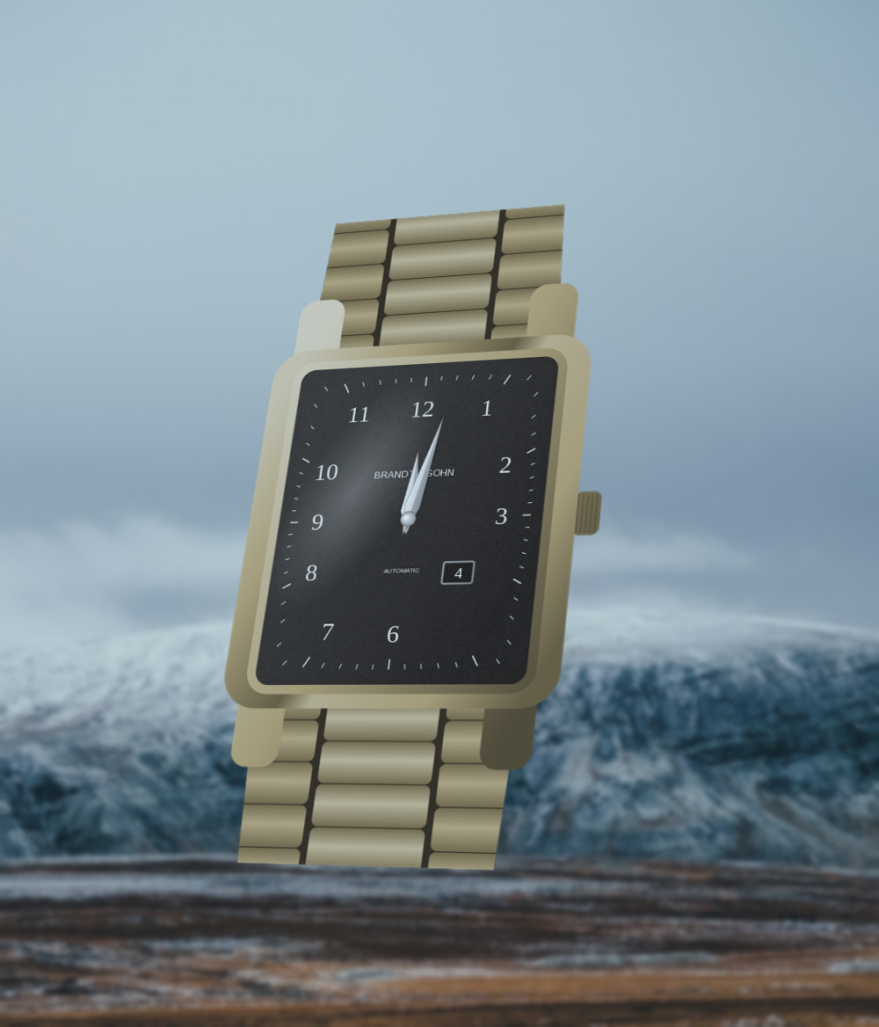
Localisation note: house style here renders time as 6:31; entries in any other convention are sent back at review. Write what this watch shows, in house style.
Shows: 12:02
